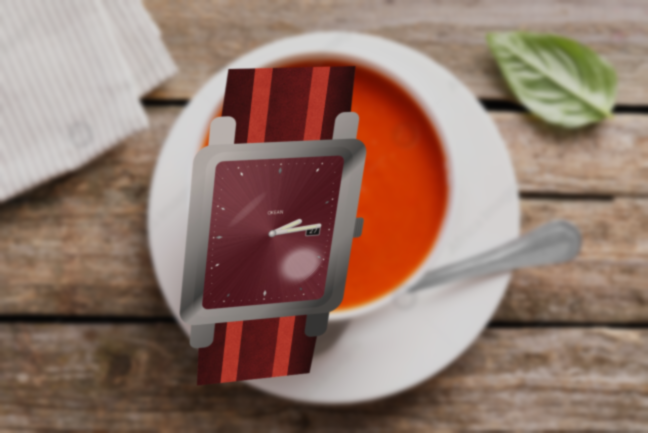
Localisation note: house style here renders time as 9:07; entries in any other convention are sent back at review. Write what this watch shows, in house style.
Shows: 2:14
